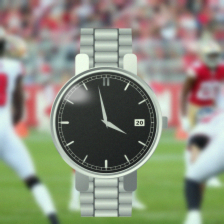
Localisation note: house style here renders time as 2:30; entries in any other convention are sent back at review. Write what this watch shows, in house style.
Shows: 3:58
